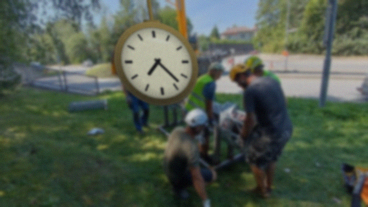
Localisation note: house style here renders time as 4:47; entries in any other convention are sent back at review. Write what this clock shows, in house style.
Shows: 7:23
